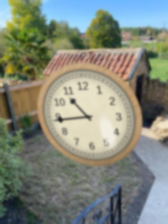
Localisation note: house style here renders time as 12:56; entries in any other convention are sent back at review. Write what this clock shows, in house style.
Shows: 10:44
